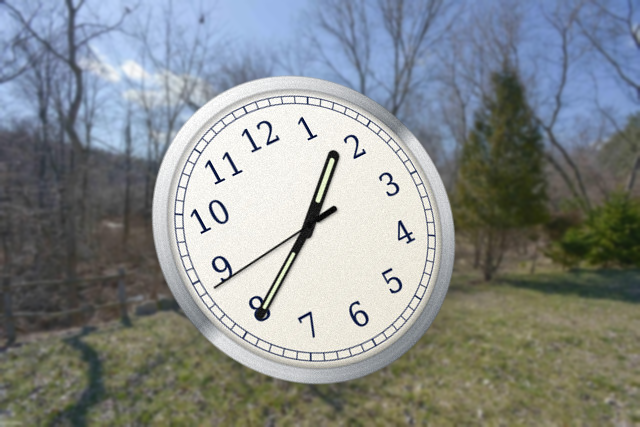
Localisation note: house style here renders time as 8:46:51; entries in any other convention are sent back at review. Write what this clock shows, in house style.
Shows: 1:39:44
